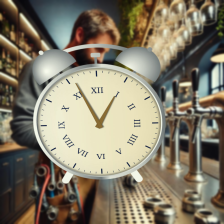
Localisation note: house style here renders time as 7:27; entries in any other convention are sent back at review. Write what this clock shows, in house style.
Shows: 12:56
